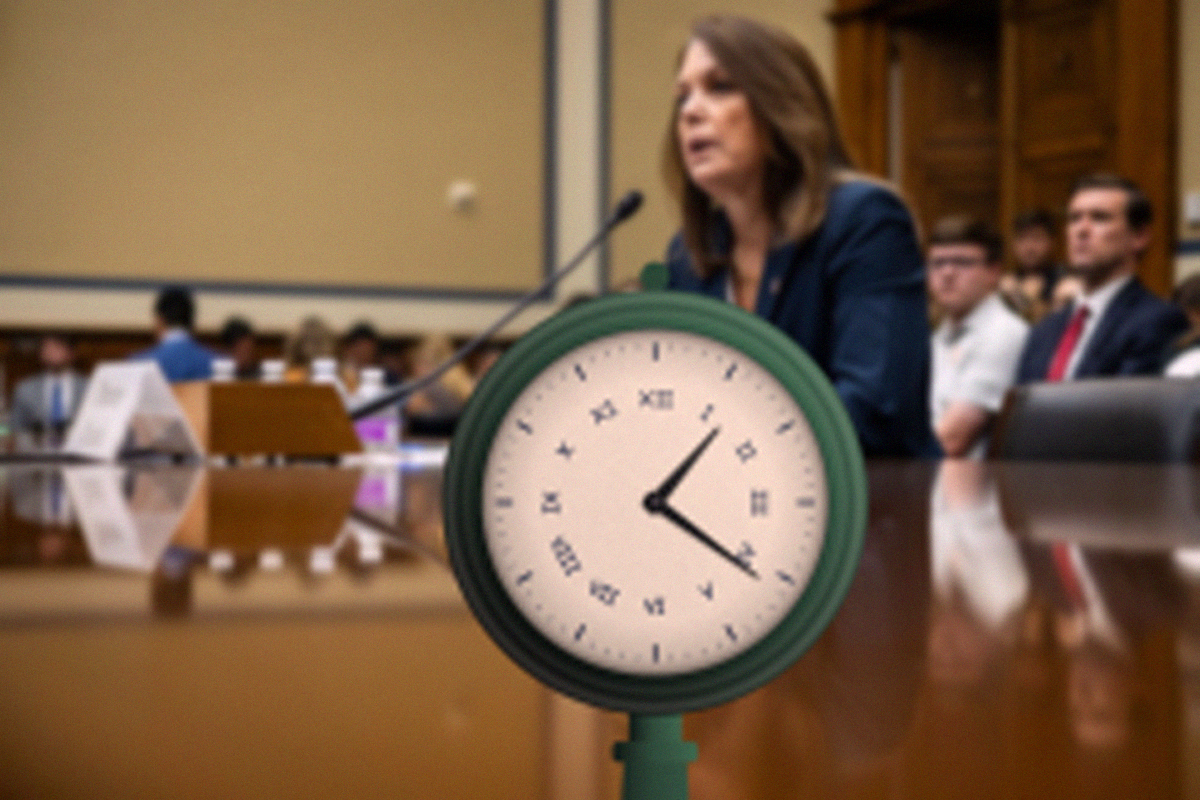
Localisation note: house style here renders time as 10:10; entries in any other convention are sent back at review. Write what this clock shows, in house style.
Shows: 1:21
